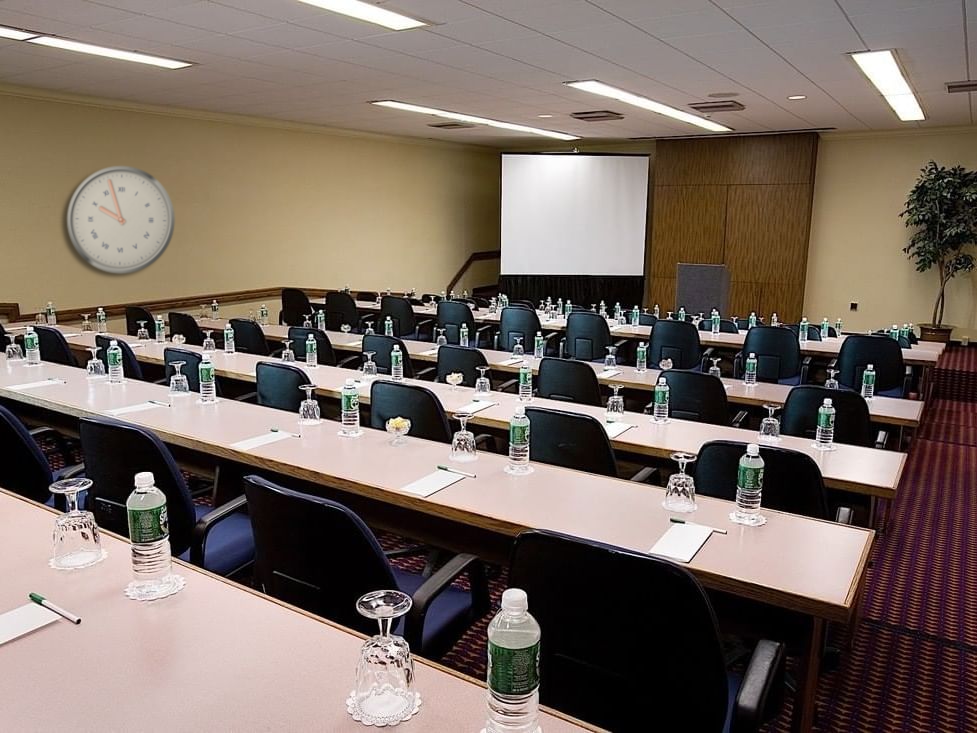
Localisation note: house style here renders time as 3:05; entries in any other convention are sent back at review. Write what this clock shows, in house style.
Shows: 9:57
